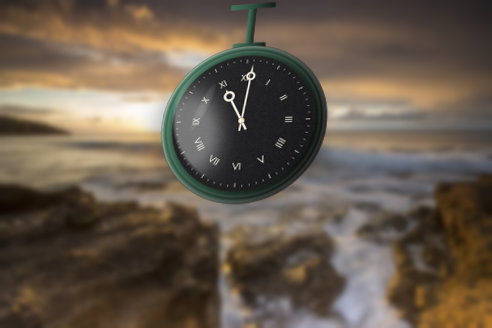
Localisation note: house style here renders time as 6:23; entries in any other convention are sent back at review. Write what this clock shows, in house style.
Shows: 11:01
